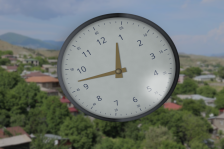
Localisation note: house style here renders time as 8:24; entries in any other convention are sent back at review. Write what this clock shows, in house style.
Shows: 12:47
